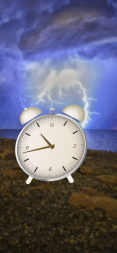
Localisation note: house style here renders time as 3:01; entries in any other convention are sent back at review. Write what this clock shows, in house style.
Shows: 10:43
